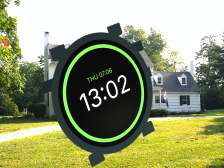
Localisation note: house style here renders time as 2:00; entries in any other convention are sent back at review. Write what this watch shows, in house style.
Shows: 13:02
